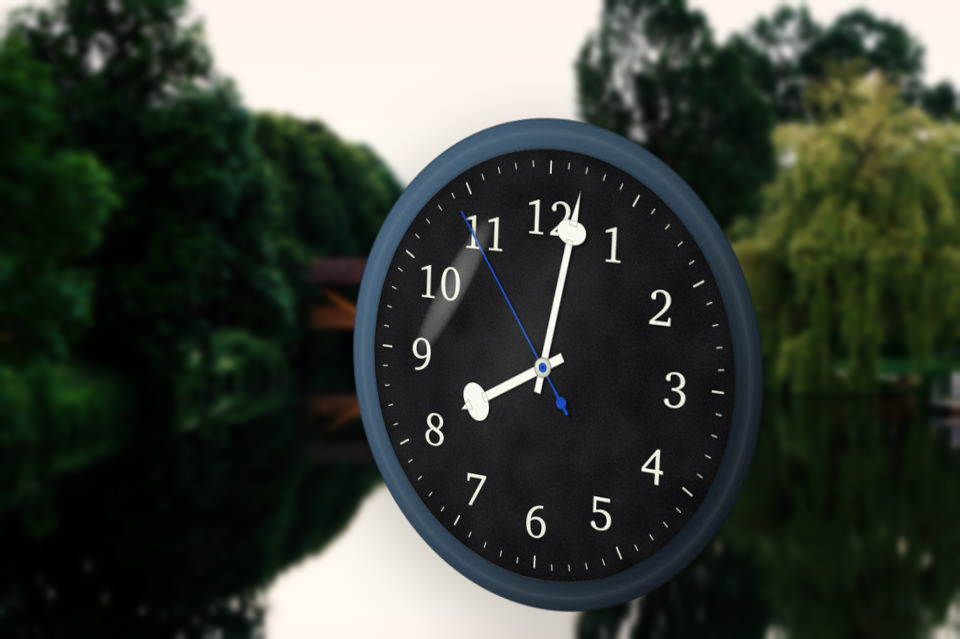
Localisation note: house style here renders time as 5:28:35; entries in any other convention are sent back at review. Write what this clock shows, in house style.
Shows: 8:01:54
